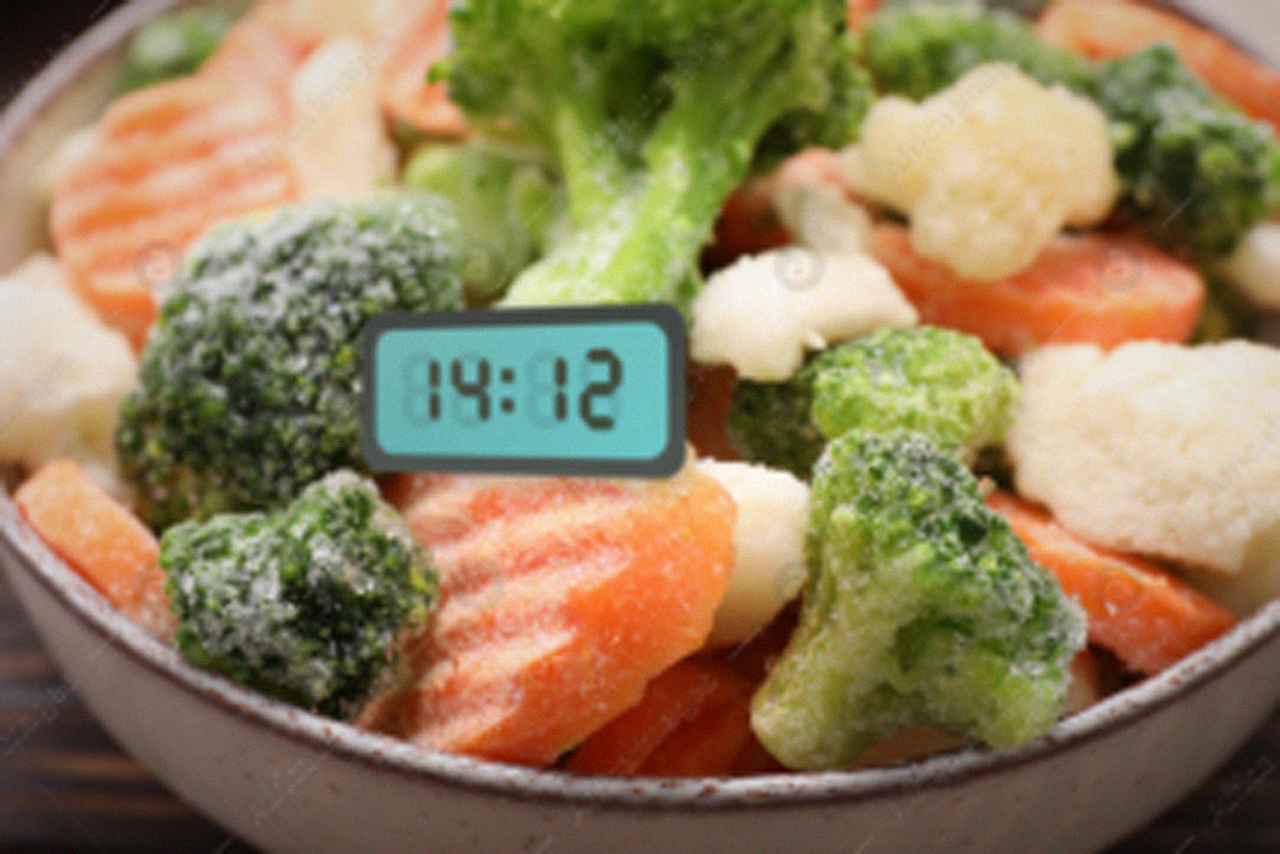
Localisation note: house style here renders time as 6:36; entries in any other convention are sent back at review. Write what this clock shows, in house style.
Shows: 14:12
